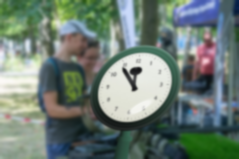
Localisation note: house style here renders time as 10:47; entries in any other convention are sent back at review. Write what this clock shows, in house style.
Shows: 11:54
